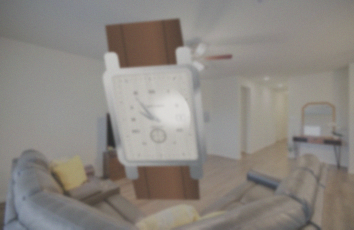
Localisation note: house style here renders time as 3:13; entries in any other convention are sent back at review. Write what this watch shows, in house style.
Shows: 9:54
